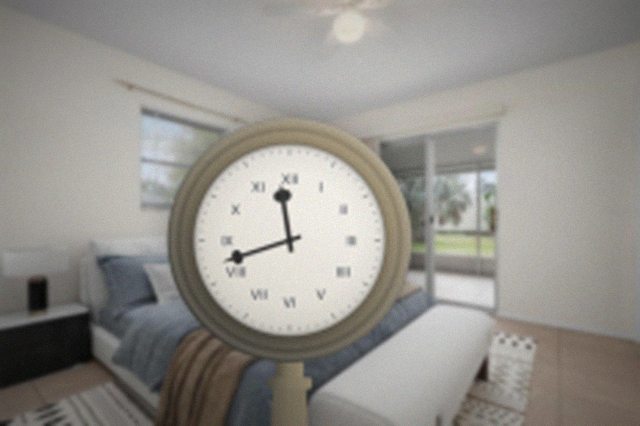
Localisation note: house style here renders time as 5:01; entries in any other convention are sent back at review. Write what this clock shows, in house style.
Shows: 11:42
